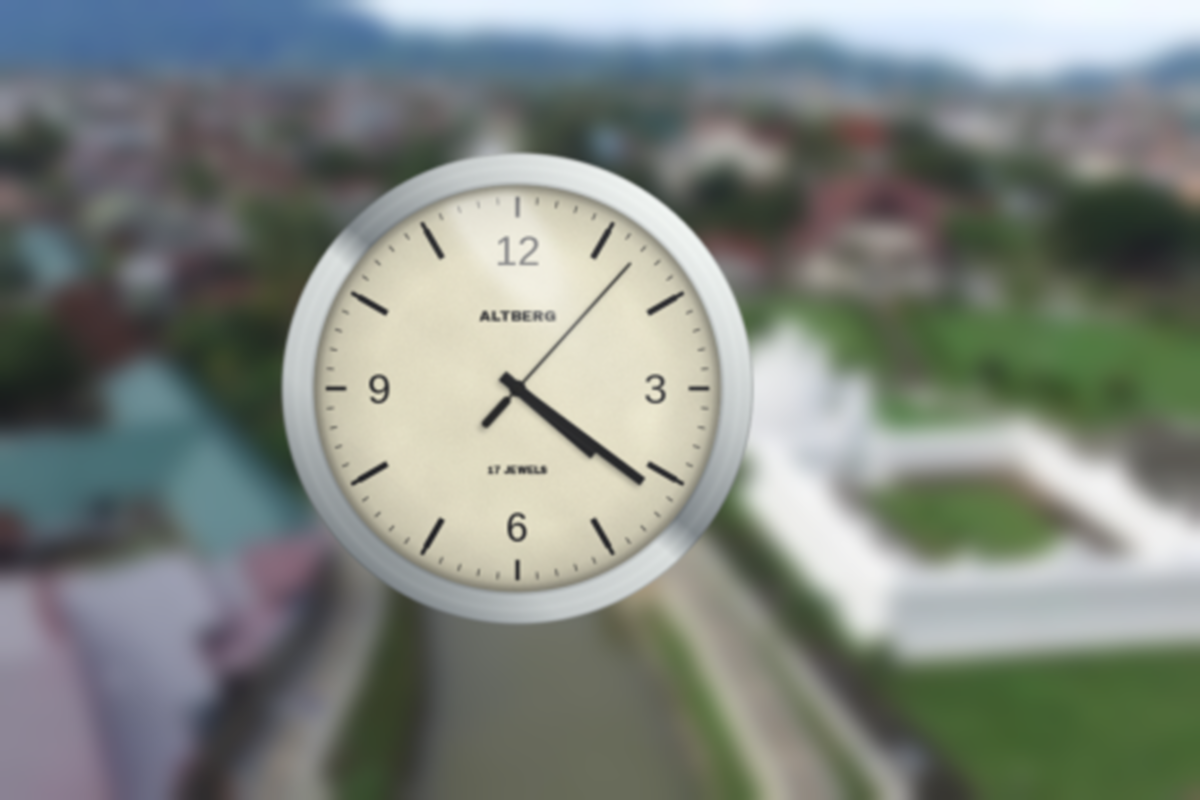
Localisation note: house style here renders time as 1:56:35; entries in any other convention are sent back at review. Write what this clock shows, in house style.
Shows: 4:21:07
